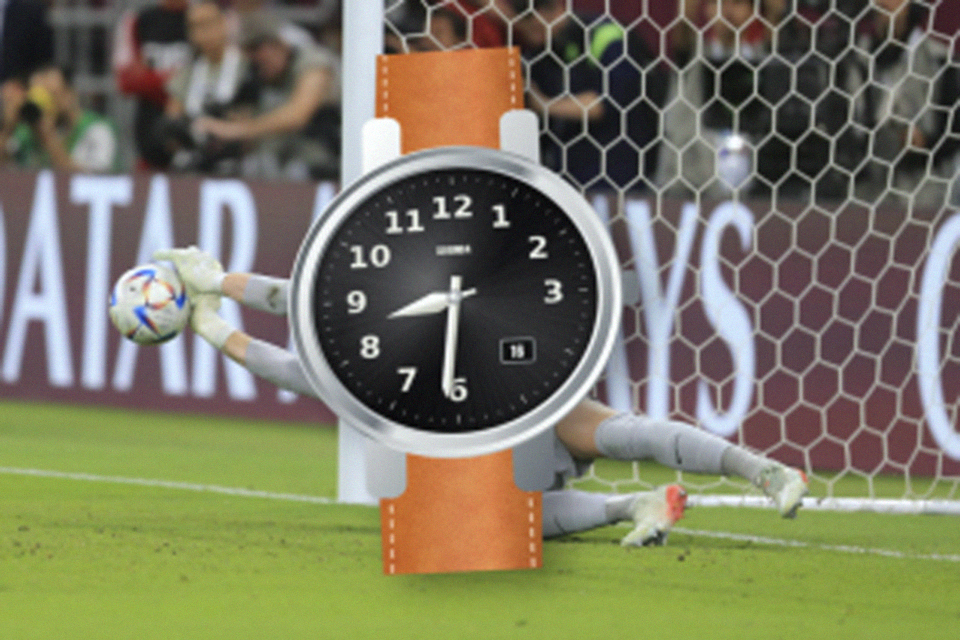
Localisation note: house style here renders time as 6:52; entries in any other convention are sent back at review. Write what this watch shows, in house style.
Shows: 8:31
